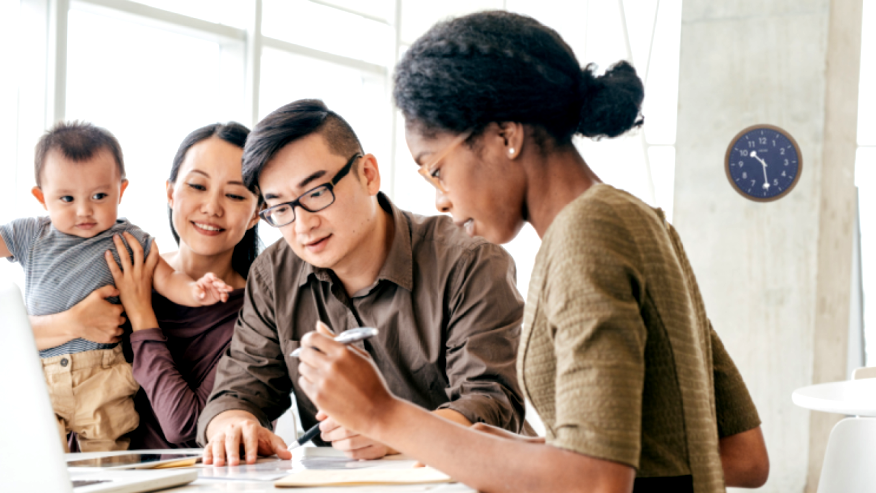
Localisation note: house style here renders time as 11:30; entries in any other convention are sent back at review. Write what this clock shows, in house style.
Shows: 10:29
